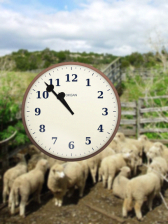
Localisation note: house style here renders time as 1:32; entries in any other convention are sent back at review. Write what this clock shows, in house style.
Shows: 10:53
